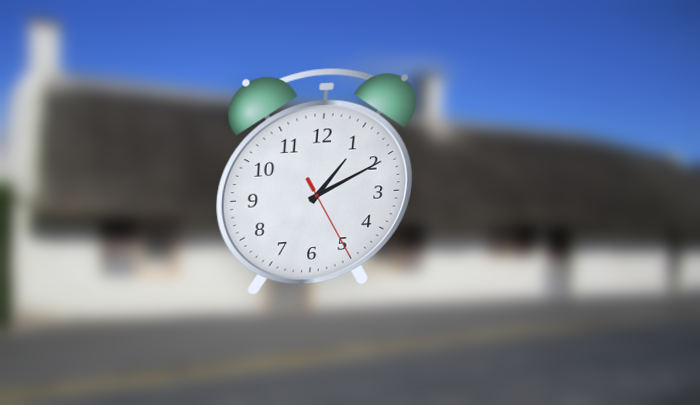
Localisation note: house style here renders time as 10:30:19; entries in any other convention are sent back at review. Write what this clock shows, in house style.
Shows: 1:10:25
